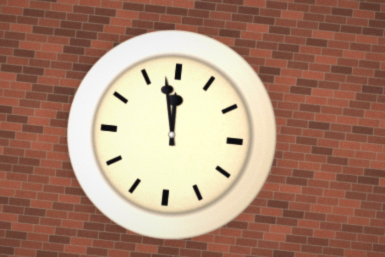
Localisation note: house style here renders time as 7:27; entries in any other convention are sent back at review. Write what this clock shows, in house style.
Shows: 11:58
